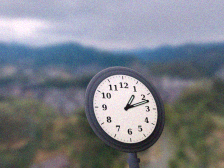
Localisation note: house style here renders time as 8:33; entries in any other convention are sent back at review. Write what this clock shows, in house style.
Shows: 1:12
